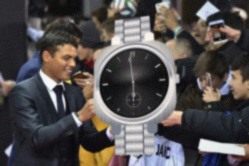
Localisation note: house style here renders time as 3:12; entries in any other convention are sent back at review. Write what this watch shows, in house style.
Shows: 5:59
